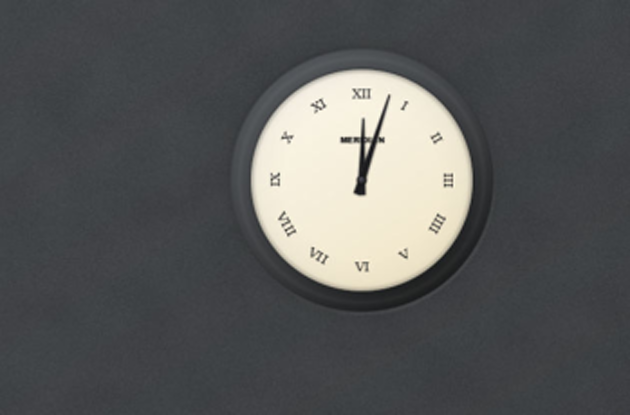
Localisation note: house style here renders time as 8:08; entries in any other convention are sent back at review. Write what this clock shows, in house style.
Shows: 12:03
